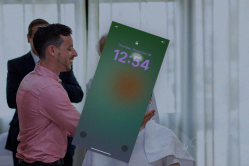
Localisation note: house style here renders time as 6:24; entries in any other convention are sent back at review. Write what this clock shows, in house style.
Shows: 12:54
